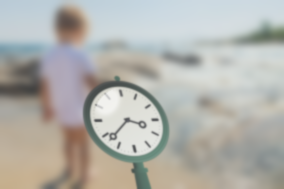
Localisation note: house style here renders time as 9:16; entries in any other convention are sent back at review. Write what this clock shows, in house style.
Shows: 3:38
